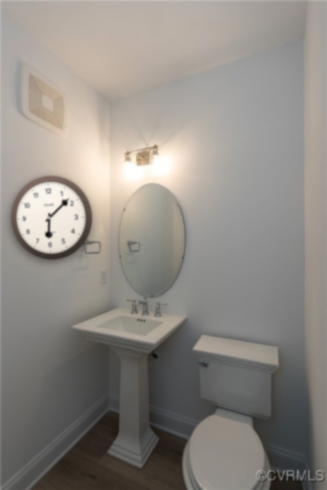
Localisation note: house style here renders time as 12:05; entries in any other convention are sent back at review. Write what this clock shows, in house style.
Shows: 6:08
